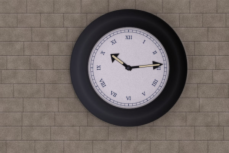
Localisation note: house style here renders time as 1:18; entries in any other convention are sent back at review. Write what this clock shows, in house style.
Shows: 10:14
